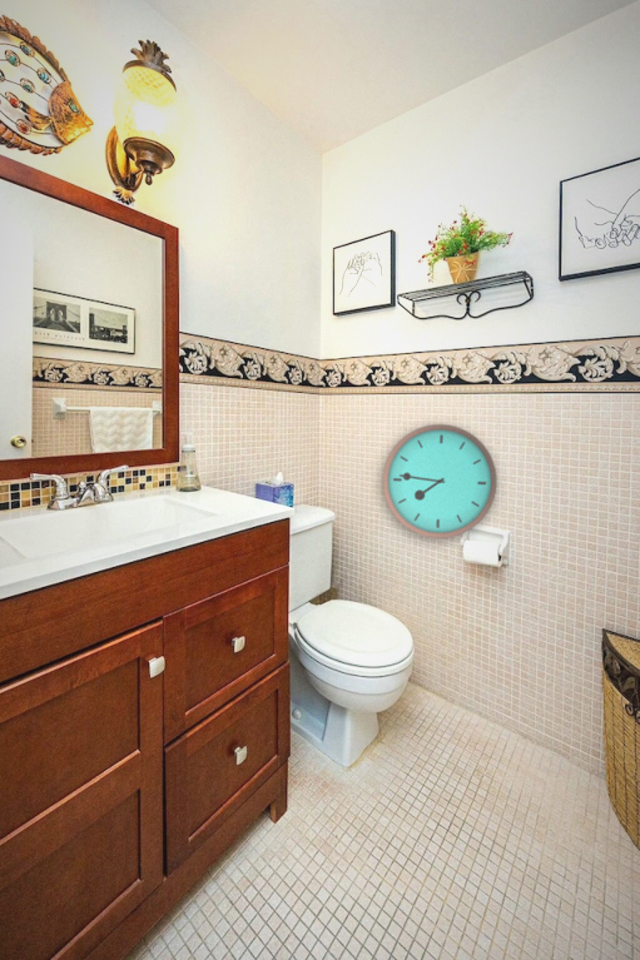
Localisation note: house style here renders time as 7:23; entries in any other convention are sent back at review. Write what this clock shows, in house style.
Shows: 7:46
